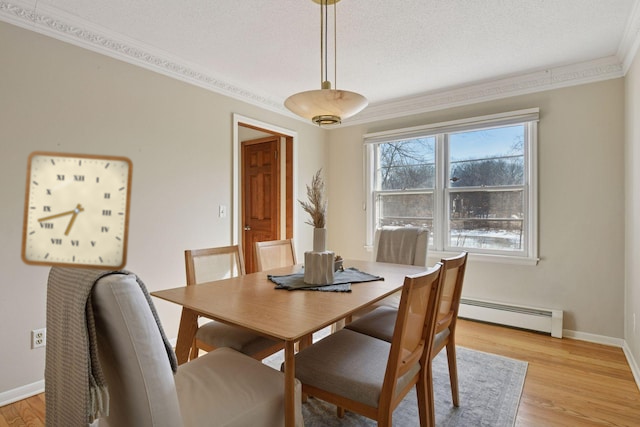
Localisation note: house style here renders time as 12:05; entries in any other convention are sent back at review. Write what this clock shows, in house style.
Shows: 6:42
